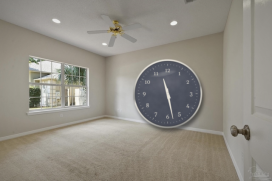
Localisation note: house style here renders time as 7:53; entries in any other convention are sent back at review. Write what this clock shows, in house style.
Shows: 11:28
